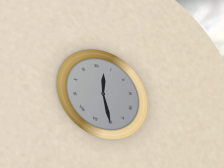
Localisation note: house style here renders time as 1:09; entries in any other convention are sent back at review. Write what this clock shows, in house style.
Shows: 12:30
